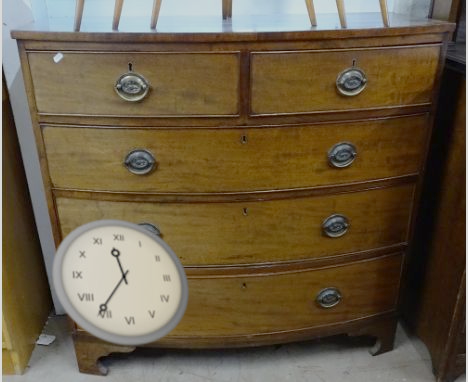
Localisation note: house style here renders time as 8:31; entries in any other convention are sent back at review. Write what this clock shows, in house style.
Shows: 11:36
